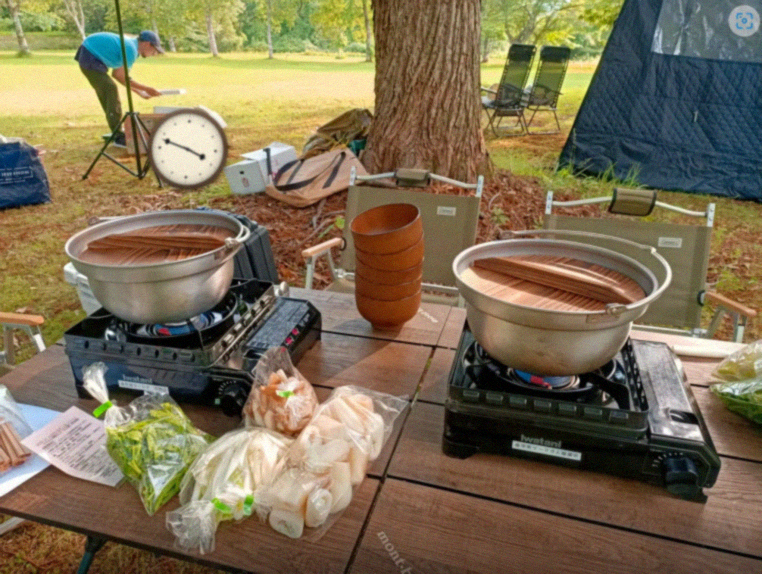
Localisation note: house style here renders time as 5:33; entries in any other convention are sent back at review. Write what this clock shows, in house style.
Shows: 3:48
